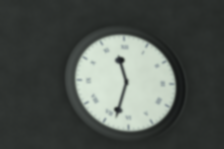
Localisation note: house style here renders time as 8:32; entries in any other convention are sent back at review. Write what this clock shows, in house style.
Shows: 11:33
